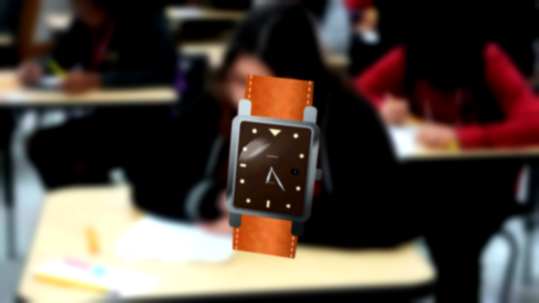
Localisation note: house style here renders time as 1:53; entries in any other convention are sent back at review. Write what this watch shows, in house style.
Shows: 6:24
